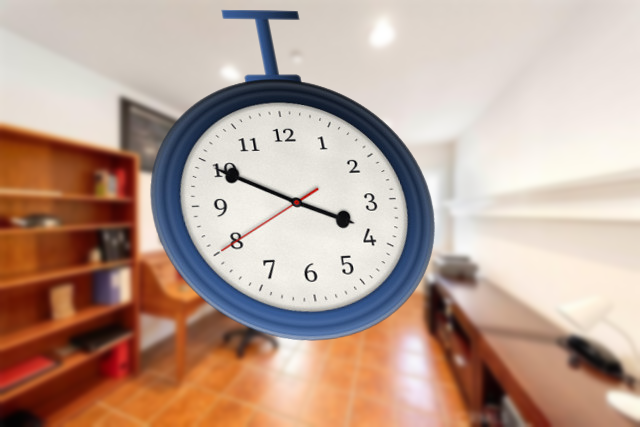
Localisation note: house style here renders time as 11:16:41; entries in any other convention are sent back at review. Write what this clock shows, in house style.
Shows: 3:49:40
